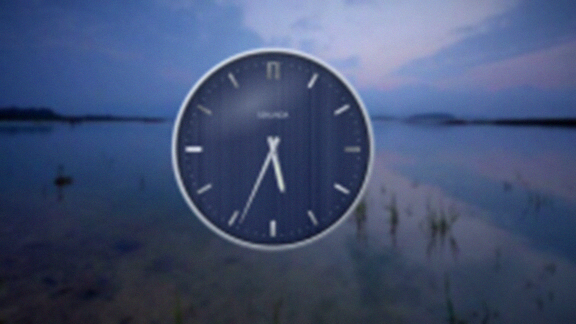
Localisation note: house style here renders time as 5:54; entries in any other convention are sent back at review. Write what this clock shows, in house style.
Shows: 5:34
